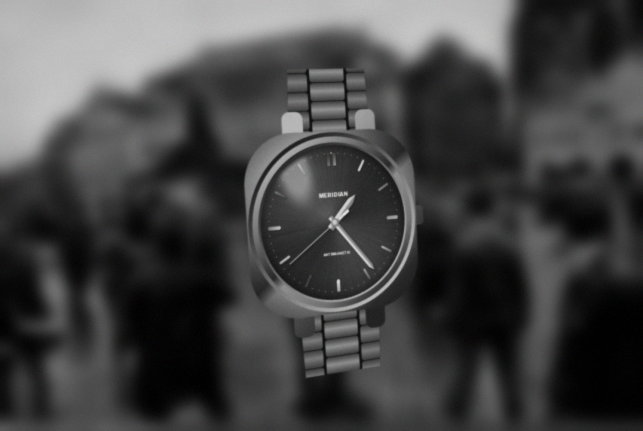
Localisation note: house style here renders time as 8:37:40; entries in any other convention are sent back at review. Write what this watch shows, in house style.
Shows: 1:23:39
